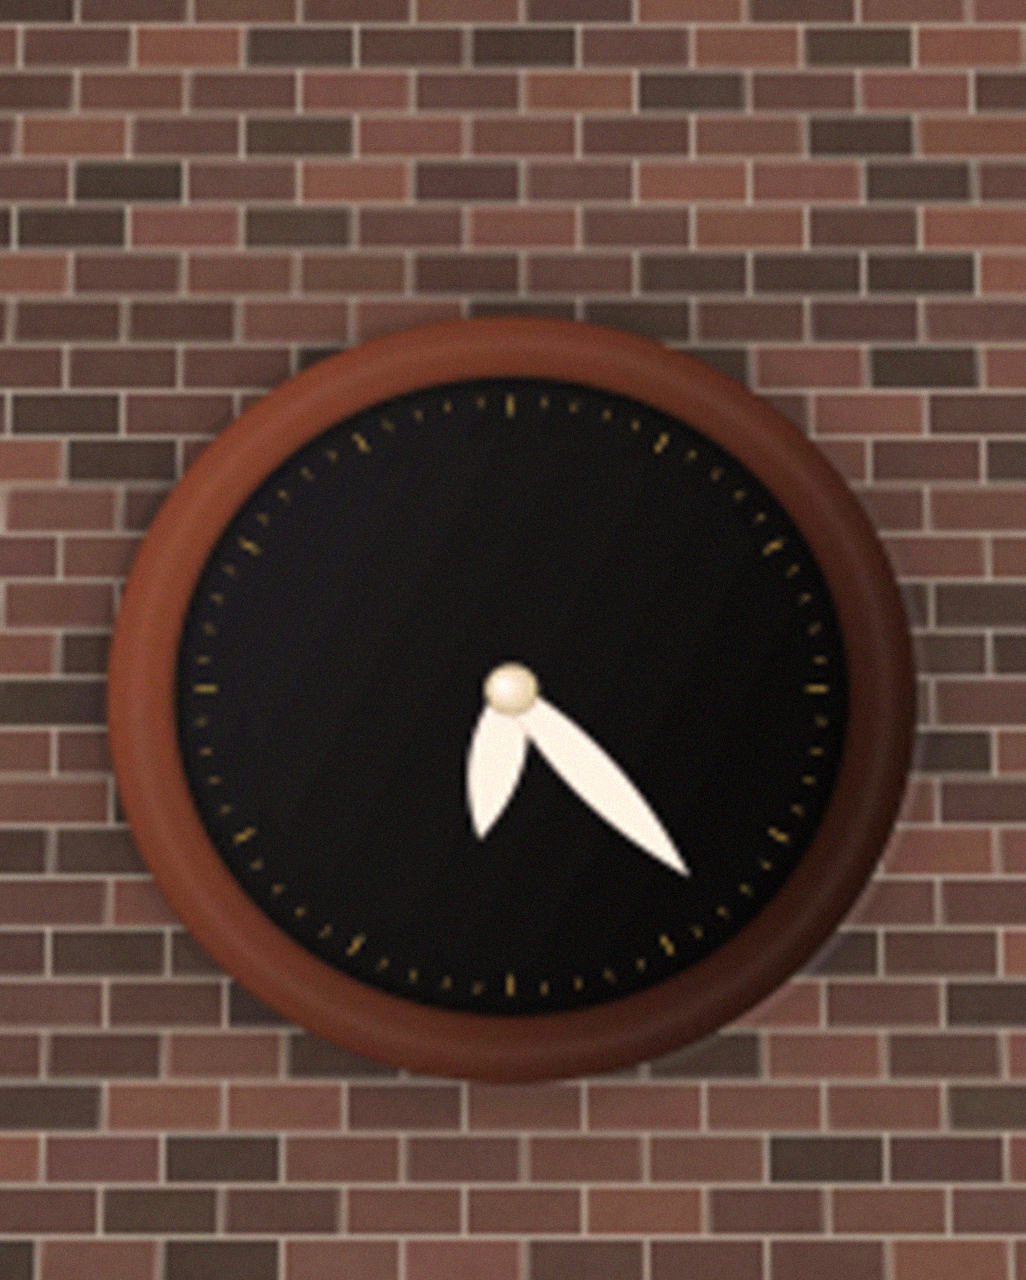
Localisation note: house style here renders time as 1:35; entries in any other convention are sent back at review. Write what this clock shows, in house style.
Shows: 6:23
